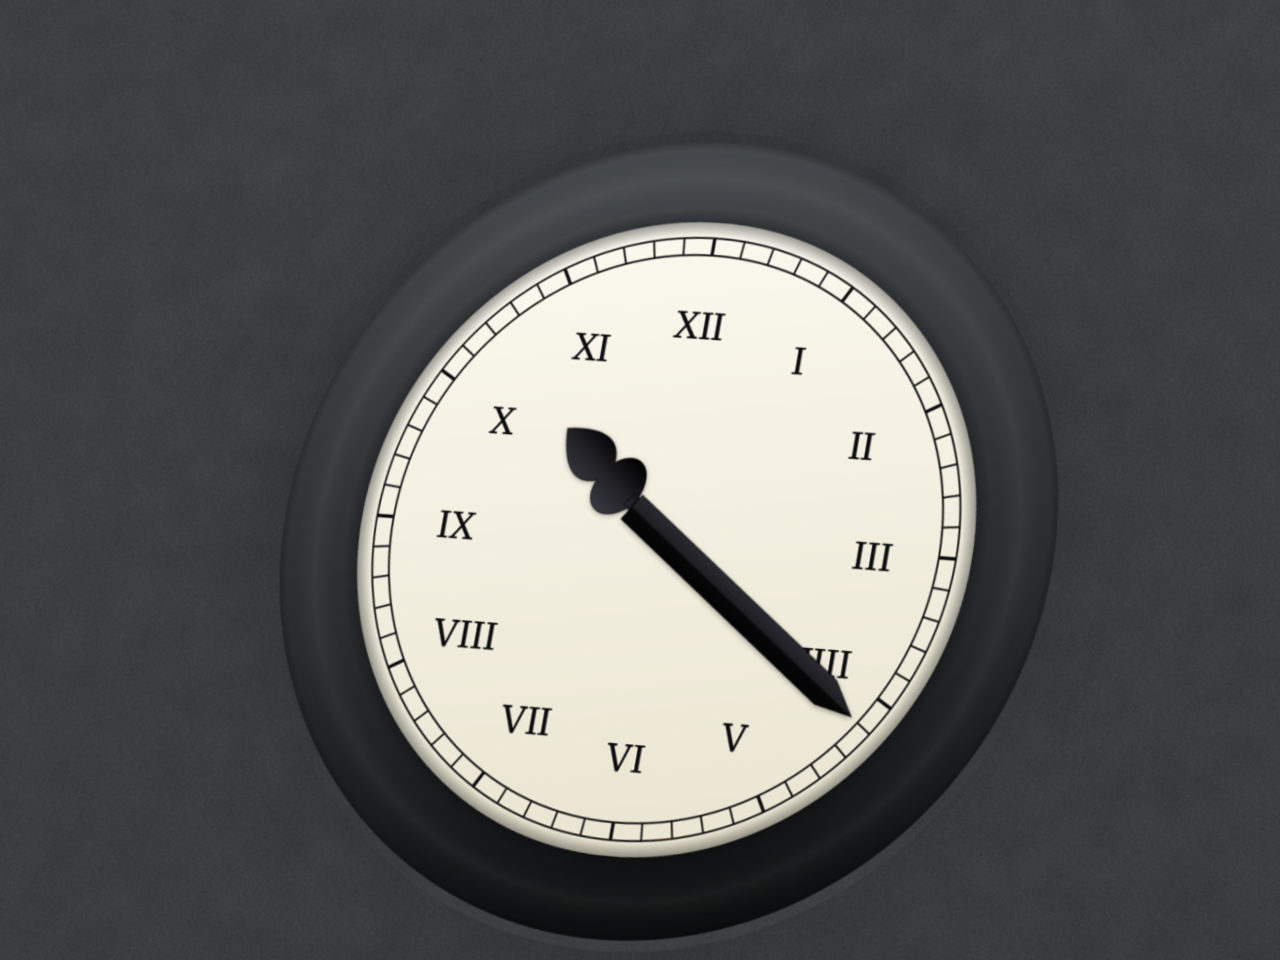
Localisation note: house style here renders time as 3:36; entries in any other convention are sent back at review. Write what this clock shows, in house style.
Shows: 10:21
